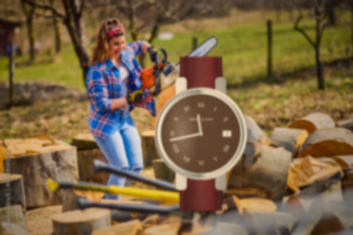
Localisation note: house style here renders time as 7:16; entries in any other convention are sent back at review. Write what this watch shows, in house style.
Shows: 11:43
